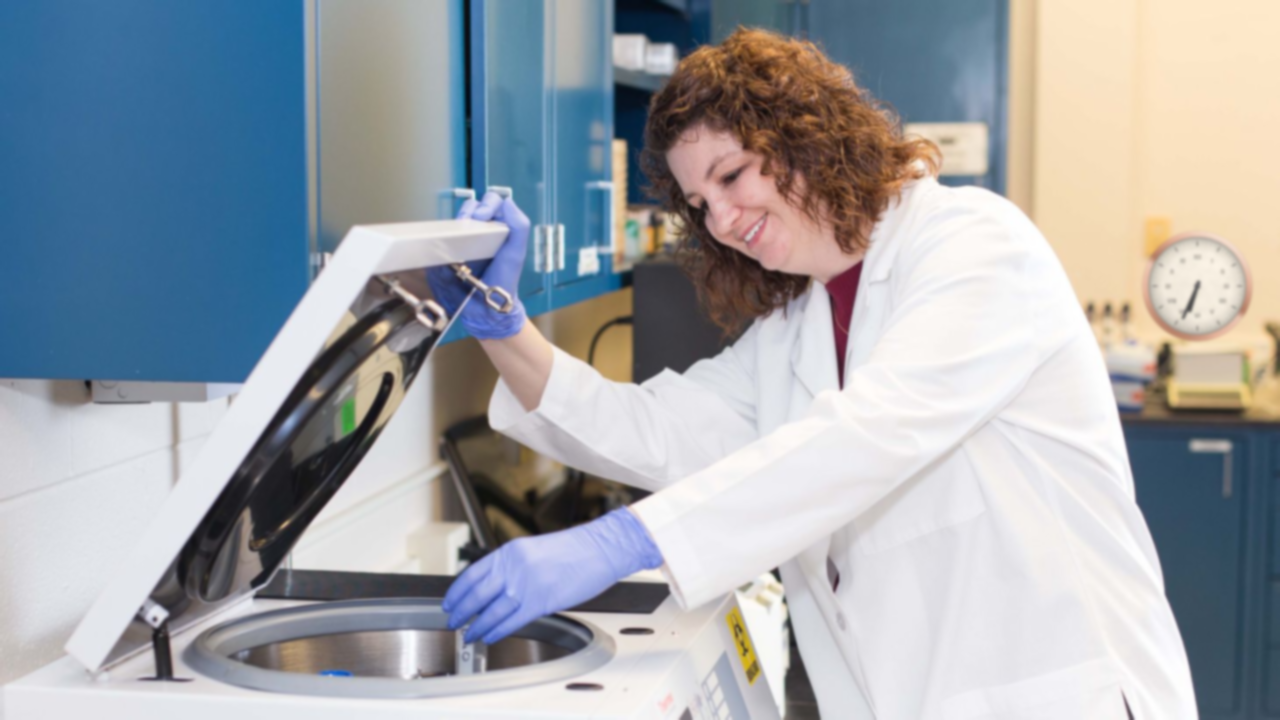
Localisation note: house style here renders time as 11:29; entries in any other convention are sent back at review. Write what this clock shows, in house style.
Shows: 6:34
